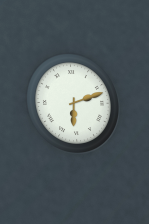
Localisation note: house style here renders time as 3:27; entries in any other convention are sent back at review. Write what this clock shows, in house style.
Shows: 6:12
